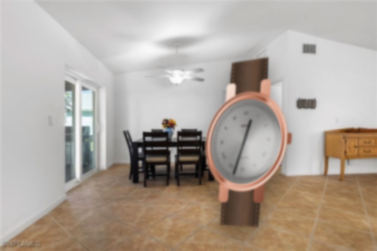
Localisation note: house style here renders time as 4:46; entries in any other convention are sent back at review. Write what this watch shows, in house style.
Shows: 12:33
